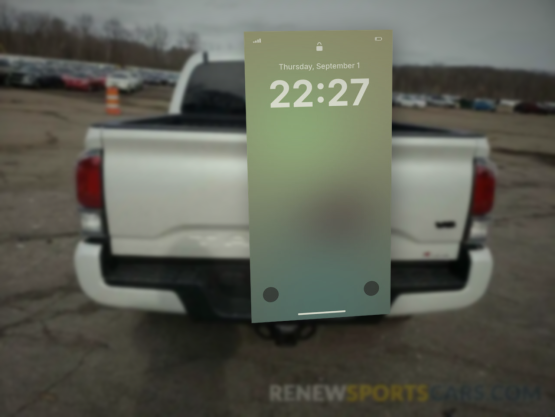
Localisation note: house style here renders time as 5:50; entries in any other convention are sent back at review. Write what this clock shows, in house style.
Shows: 22:27
